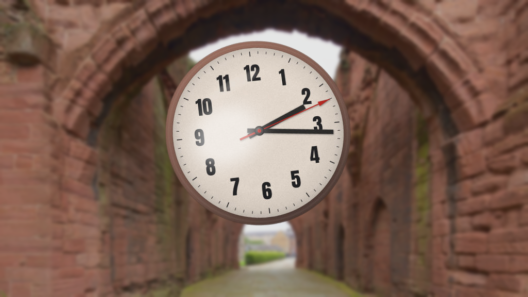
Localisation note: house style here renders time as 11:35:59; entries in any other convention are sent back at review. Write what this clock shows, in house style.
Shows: 2:16:12
